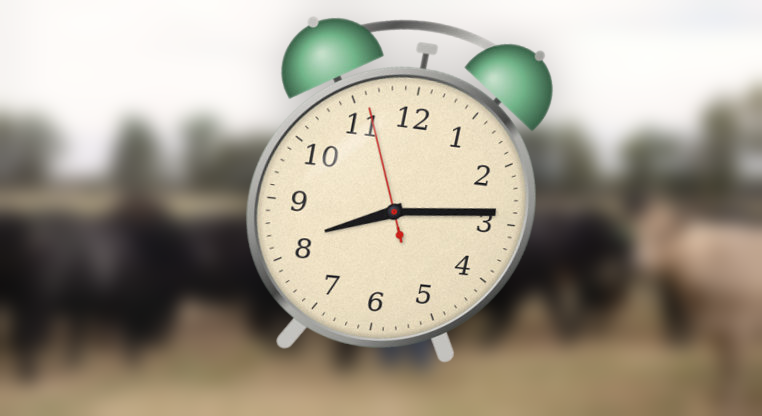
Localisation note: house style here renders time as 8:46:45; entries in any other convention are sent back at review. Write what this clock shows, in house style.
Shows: 8:13:56
